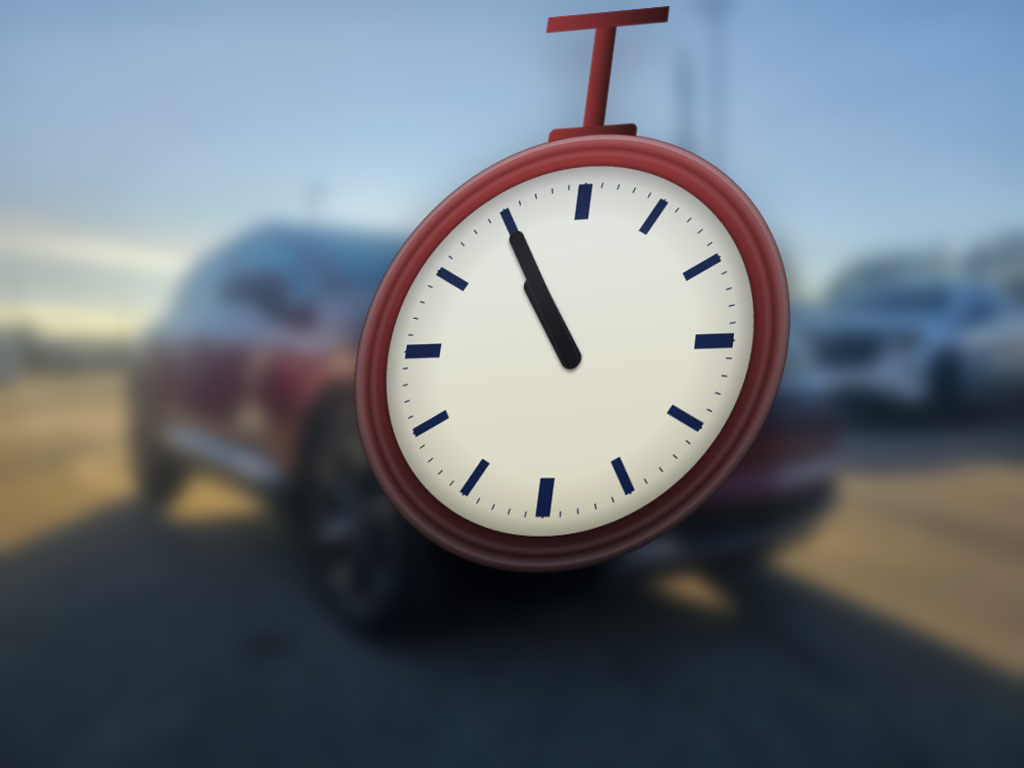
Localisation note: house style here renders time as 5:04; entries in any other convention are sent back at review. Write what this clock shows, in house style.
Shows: 10:55
